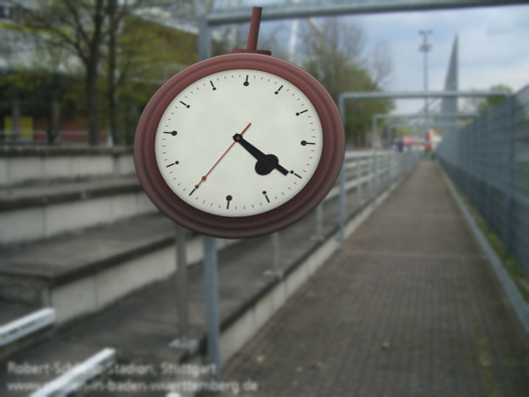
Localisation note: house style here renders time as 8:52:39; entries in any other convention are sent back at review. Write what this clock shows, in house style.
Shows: 4:20:35
